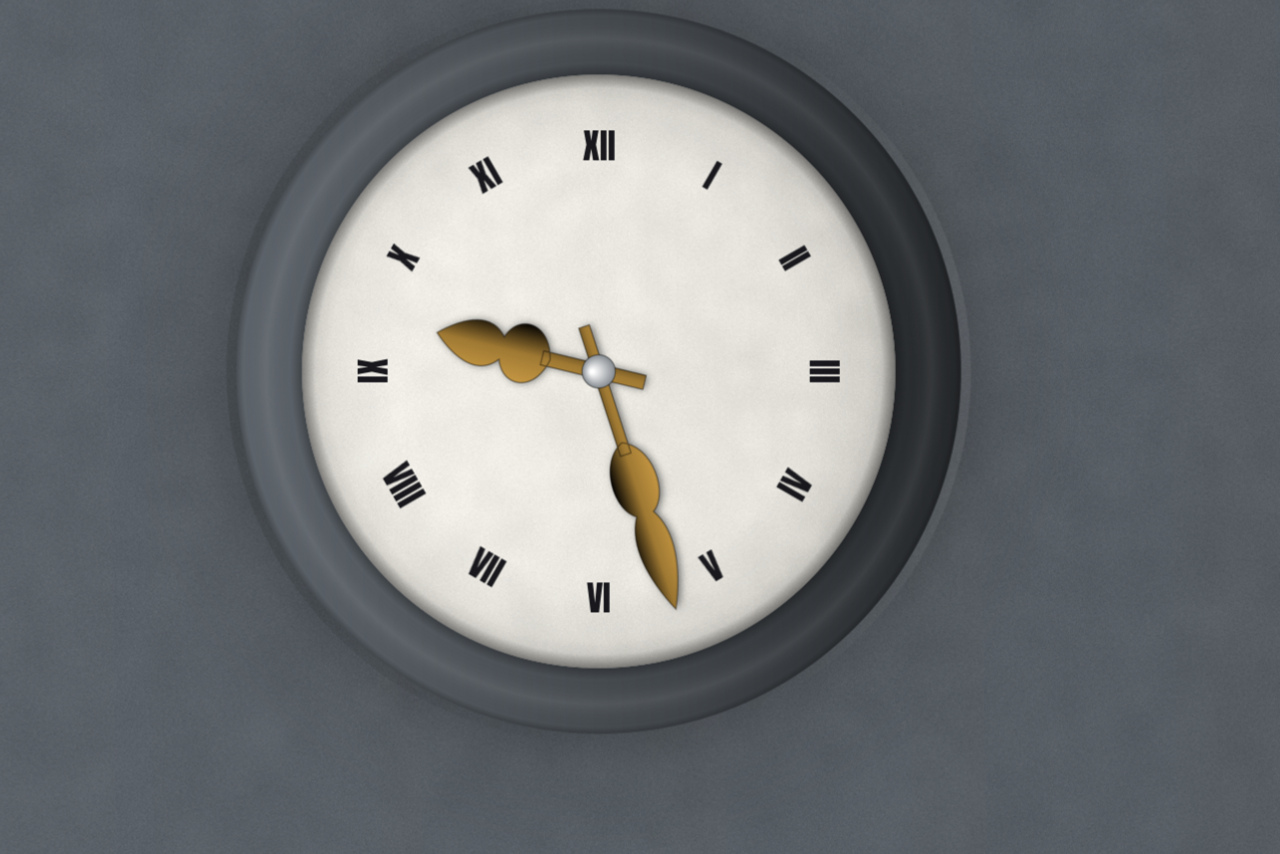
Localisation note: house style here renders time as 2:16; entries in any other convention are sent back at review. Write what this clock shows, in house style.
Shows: 9:27
